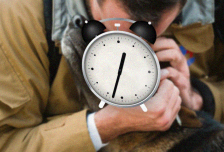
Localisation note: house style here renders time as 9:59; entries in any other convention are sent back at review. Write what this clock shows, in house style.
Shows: 12:33
